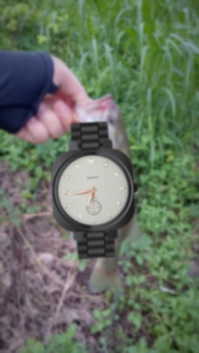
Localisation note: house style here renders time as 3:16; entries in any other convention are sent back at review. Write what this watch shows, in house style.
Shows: 6:44
